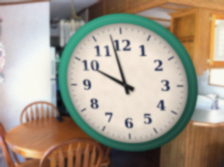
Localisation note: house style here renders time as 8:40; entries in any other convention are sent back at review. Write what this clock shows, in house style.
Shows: 9:58
